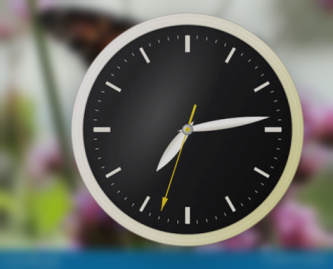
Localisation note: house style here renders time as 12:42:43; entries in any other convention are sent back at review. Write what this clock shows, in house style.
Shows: 7:13:33
